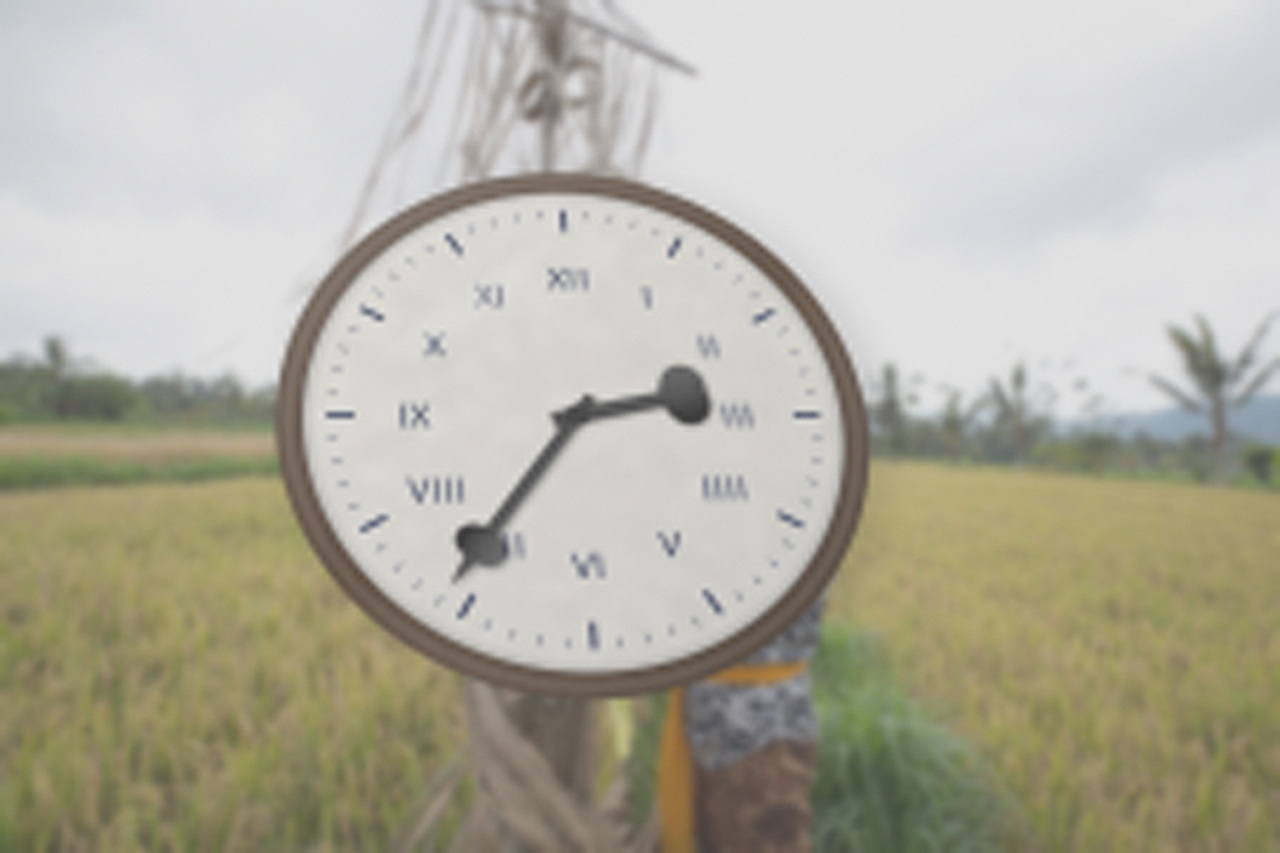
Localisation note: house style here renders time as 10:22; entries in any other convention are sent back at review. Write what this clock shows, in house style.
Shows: 2:36
